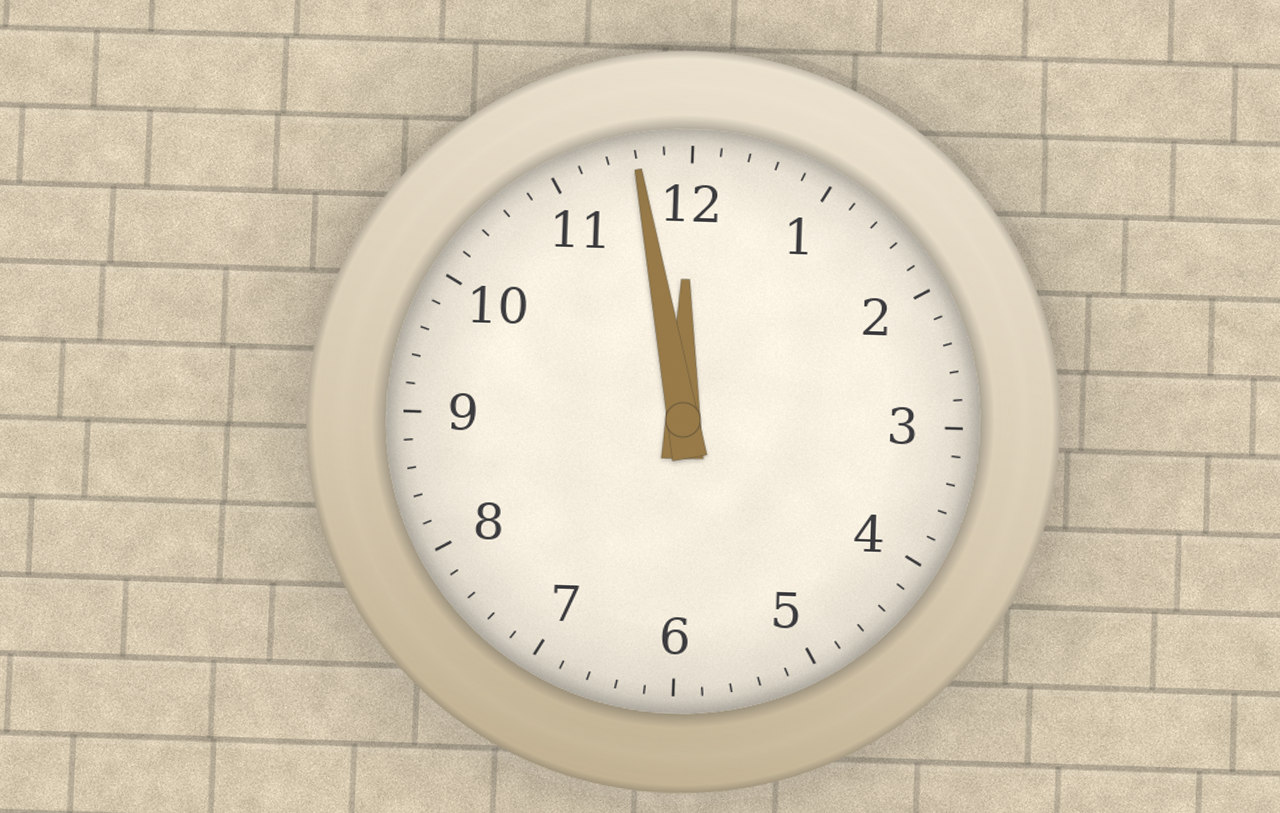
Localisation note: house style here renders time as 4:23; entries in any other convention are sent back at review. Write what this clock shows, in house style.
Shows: 11:58
